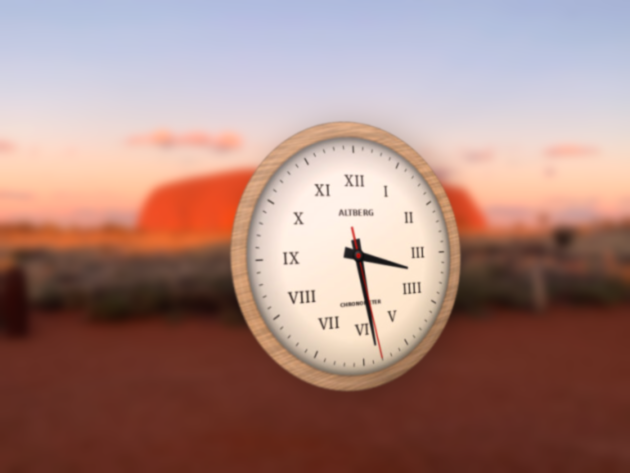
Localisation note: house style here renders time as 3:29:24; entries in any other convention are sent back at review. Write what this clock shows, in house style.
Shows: 3:28:28
